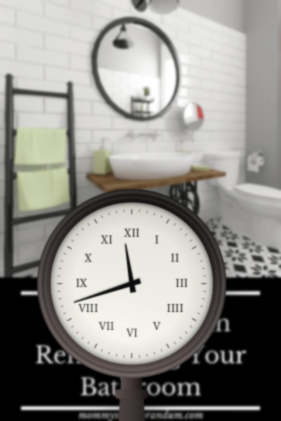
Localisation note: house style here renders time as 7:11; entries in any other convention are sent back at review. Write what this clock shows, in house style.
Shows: 11:42
